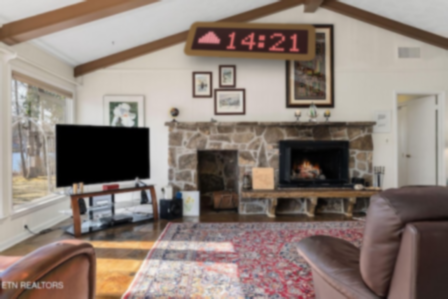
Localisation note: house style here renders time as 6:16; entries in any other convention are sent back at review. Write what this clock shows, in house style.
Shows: 14:21
